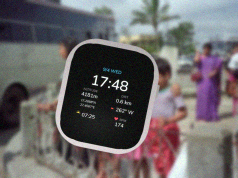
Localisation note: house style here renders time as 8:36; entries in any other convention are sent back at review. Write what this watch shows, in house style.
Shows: 17:48
